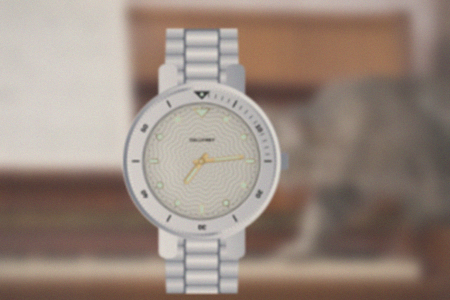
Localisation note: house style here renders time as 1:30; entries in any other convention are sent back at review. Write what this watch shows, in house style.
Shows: 7:14
